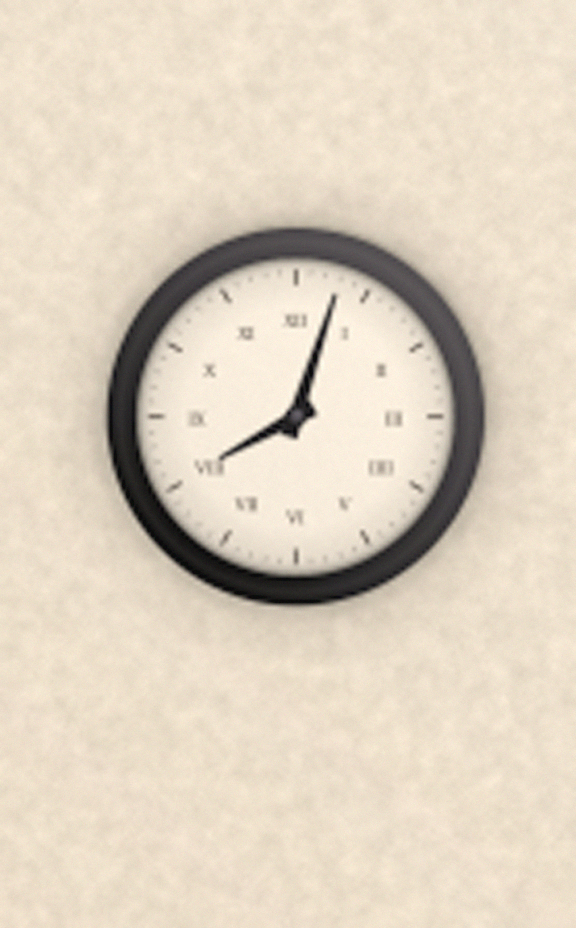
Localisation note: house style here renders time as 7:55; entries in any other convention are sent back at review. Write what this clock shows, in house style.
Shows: 8:03
